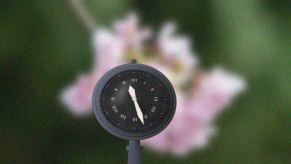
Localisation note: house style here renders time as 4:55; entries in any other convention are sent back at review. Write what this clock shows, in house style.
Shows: 11:27
